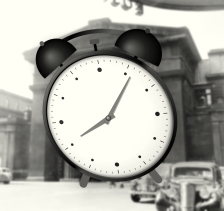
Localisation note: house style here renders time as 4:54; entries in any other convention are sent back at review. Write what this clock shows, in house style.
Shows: 8:06
